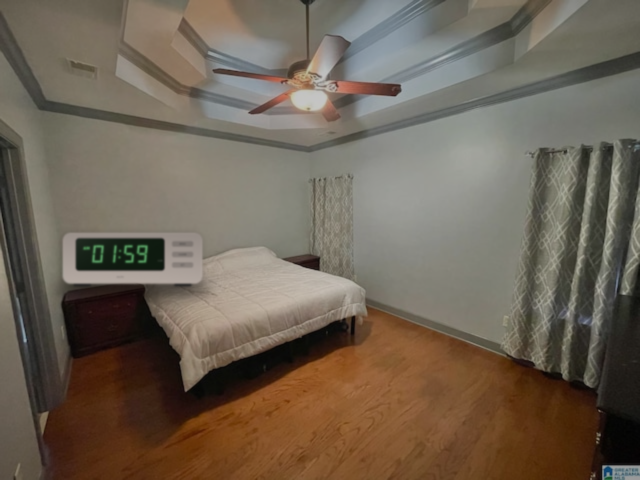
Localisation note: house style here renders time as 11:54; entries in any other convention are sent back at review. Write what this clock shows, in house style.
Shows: 1:59
